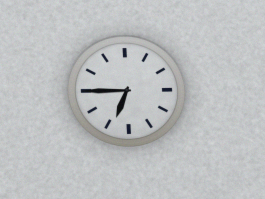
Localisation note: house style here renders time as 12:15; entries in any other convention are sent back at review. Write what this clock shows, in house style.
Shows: 6:45
